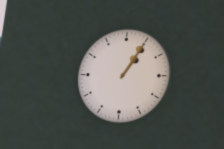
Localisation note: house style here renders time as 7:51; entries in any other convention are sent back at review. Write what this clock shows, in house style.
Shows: 1:05
